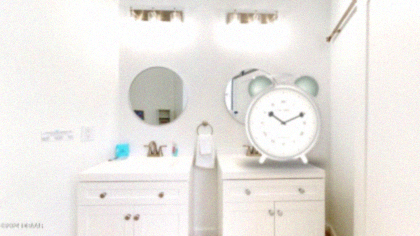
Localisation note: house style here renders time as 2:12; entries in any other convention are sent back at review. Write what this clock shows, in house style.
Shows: 10:11
